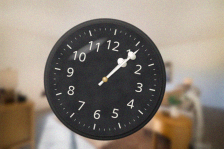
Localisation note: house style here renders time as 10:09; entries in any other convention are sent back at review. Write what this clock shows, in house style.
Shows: 1:06
